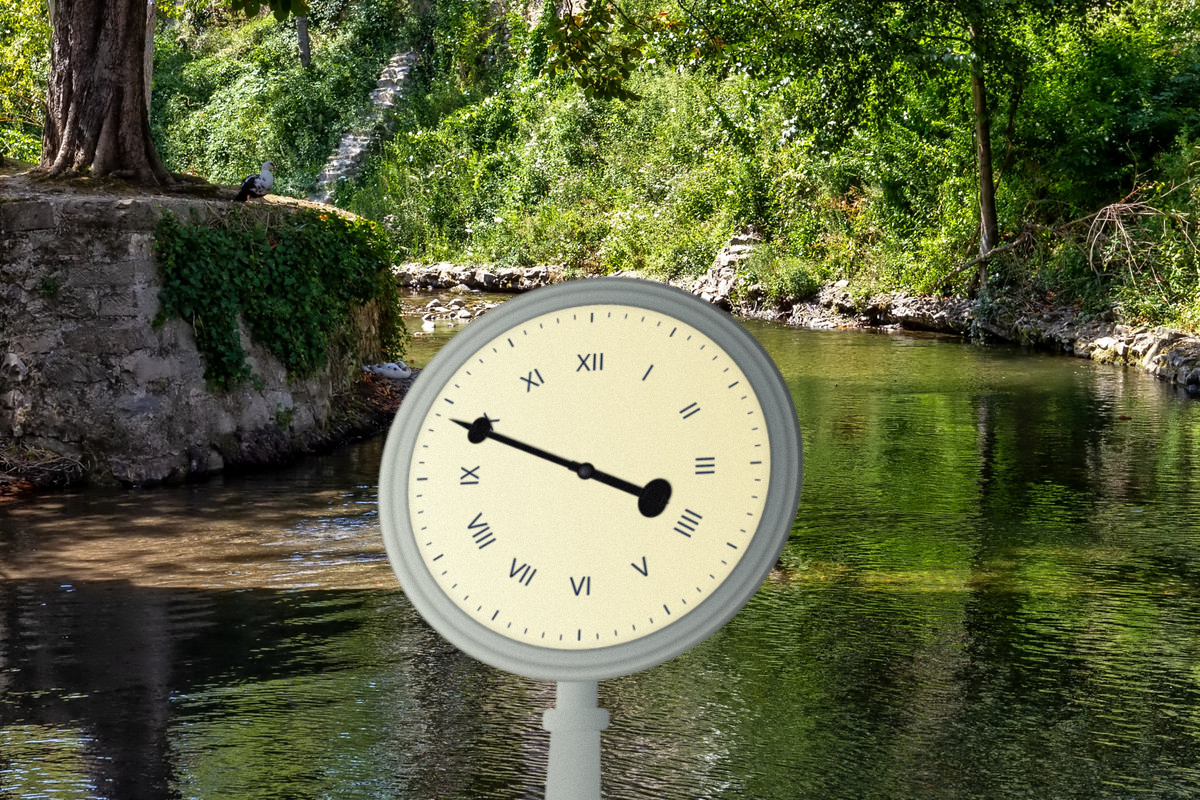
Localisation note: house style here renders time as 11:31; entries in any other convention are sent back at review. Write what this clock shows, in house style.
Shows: 3:49
